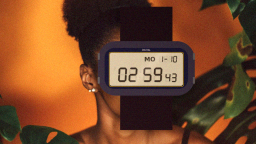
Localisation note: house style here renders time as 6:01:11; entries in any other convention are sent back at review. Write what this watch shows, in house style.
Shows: 2:59:43
